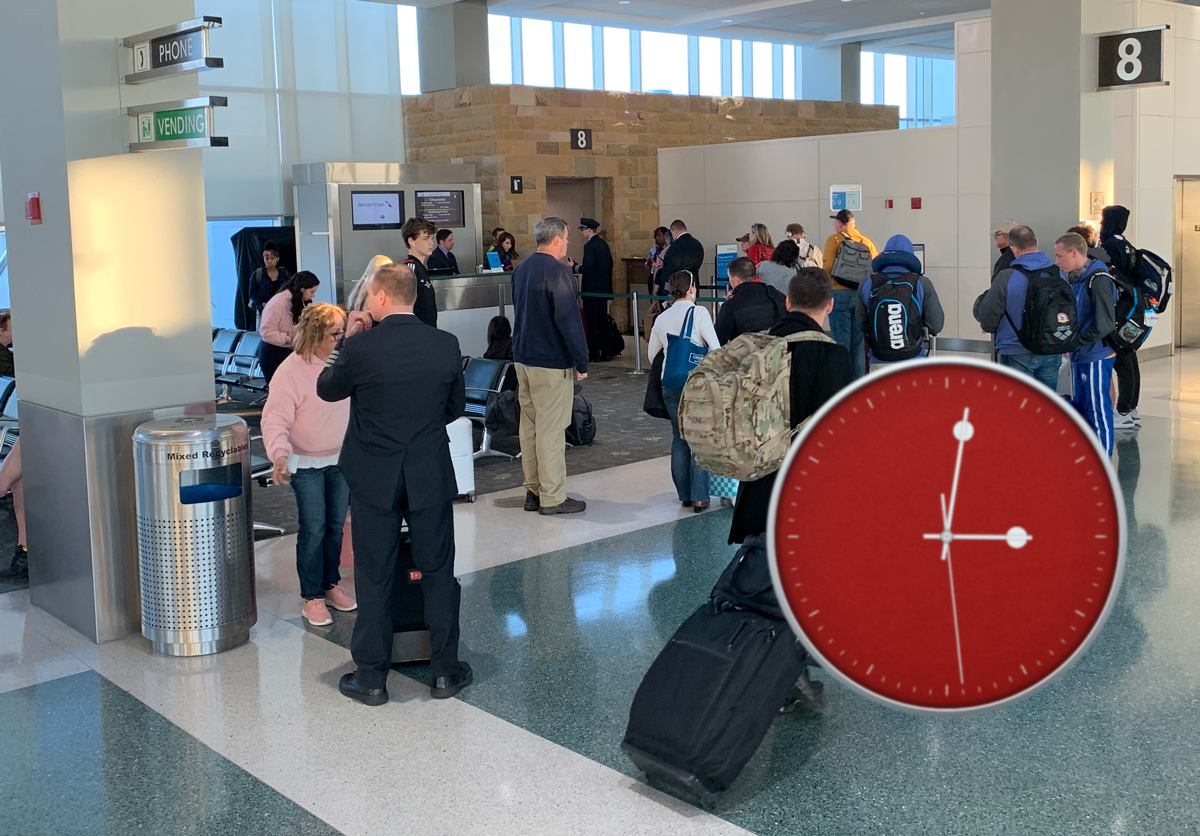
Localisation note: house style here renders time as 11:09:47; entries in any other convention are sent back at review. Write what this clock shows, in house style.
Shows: 3:01:29
